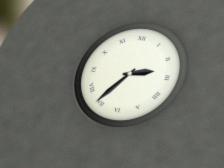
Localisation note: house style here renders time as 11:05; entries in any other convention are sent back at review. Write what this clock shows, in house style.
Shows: 2:36
